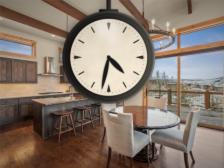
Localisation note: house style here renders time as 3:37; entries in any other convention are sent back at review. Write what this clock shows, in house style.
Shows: 4:32
